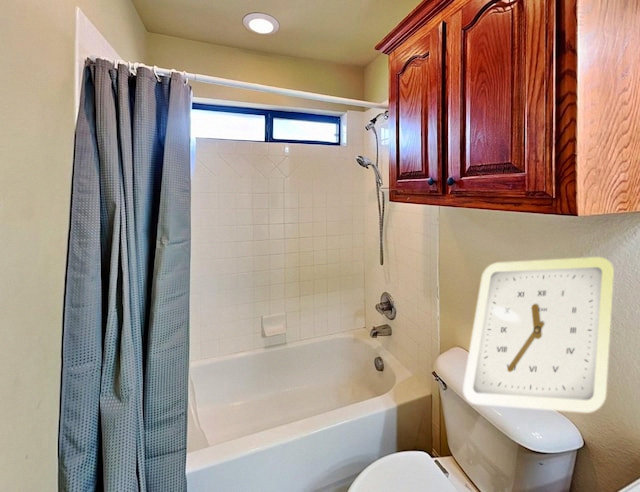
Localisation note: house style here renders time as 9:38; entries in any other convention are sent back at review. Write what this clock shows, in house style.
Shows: 11:35
